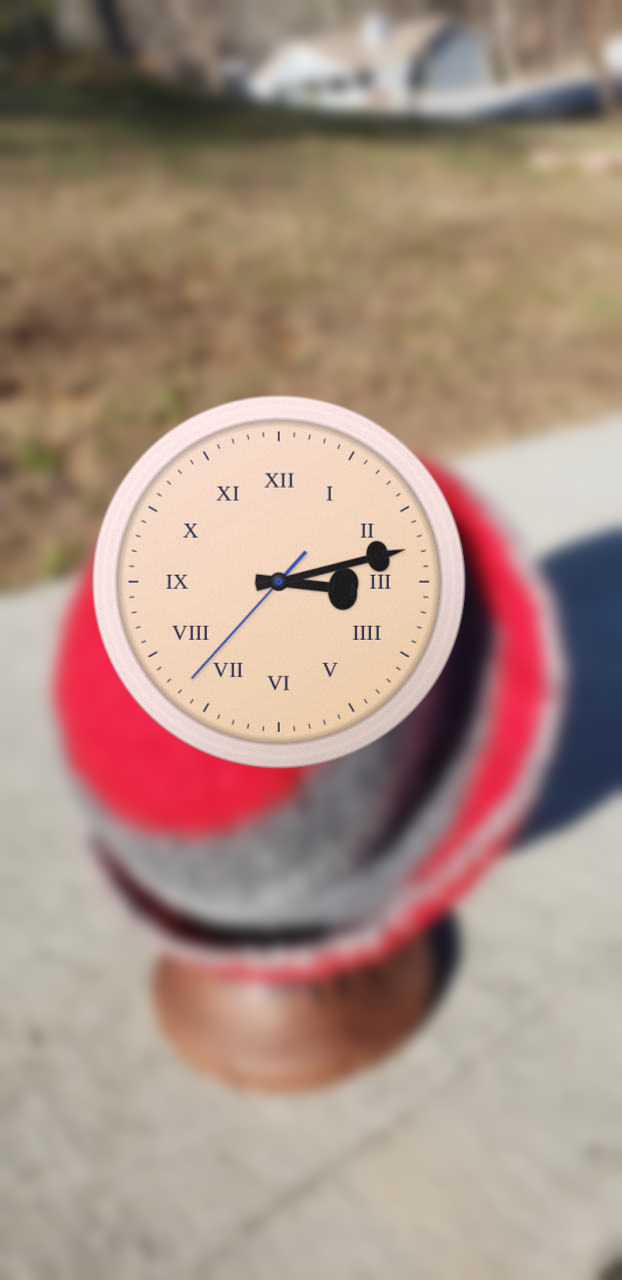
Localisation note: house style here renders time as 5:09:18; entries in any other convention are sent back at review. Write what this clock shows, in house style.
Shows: 3:12:37
